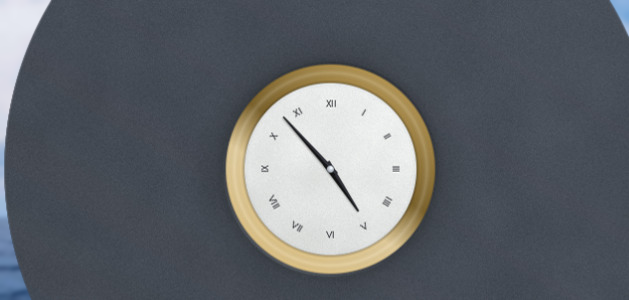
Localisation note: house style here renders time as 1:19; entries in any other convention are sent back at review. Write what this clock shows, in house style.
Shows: 4:53
